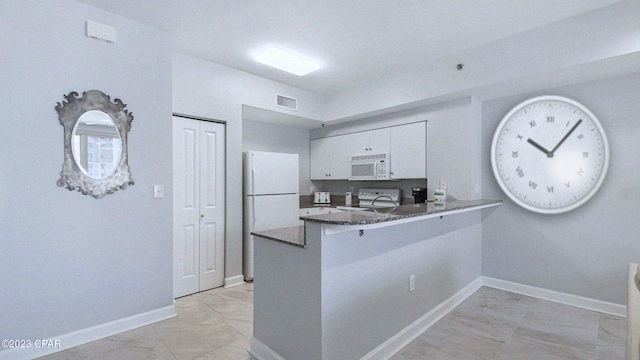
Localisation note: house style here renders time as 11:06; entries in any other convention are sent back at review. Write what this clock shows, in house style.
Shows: 10:07
